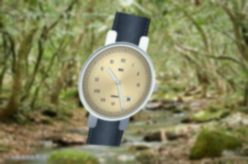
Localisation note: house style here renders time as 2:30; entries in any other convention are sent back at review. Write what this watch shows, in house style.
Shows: 10:26
